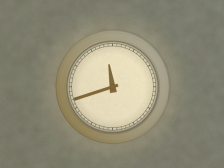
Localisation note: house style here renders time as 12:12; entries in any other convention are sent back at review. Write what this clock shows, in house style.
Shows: 11:42
